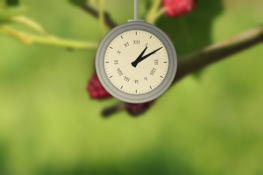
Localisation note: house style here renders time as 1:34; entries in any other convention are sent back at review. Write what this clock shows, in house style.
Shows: 1:10
